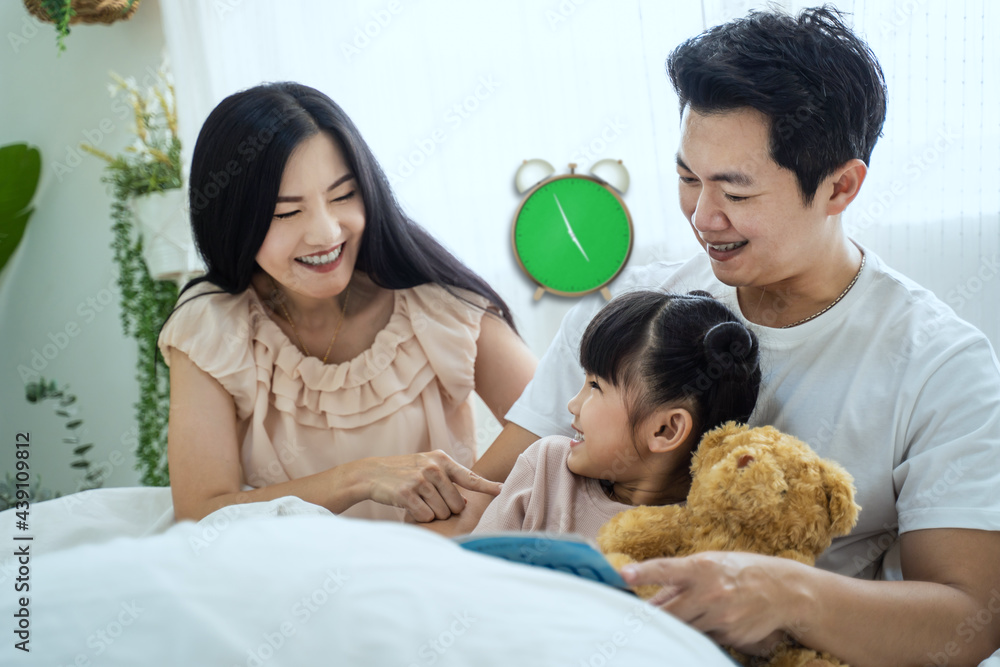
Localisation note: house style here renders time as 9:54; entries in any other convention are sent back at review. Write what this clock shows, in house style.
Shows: 4:56
